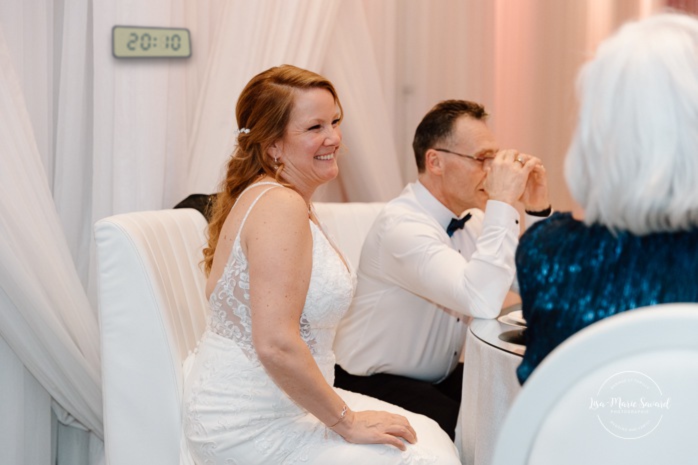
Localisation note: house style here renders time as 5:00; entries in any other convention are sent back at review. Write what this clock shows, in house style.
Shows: 20:10
